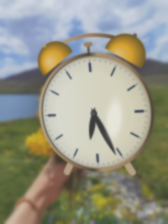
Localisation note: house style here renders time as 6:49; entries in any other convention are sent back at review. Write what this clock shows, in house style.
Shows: 6:26
